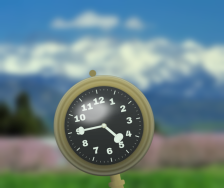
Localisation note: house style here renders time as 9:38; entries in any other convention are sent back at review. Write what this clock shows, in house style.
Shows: 4:45
